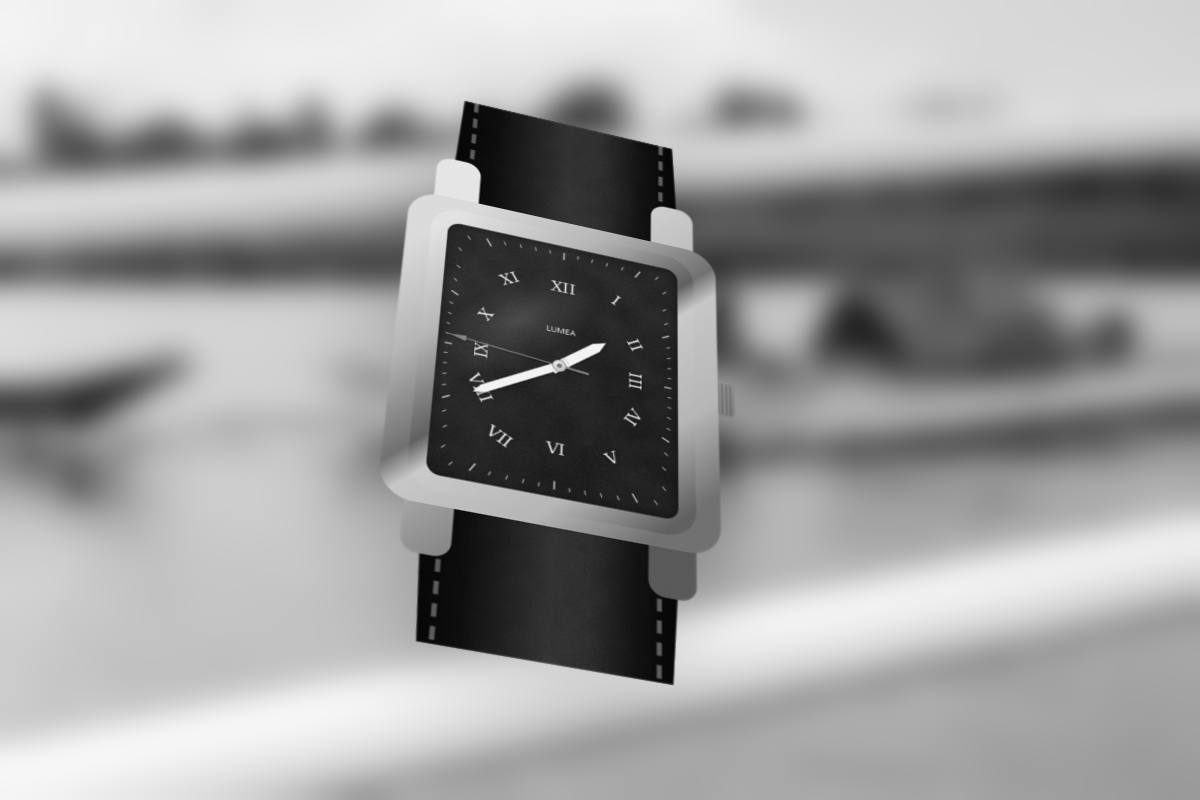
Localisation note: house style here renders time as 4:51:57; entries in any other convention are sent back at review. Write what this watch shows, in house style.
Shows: 1:39:46
